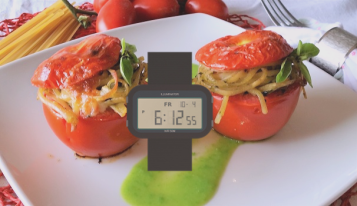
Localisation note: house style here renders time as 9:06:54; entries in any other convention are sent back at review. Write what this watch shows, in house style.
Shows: 6:12:55
